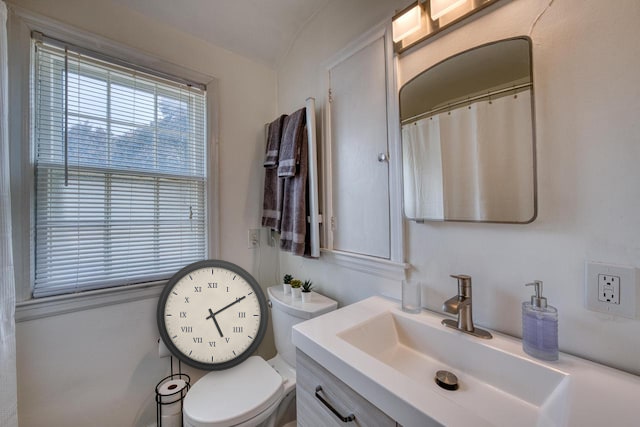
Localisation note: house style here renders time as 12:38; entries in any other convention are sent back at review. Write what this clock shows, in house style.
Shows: 5:10
